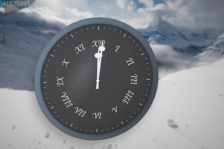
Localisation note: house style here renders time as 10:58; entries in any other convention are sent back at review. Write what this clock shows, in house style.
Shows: 12:01
